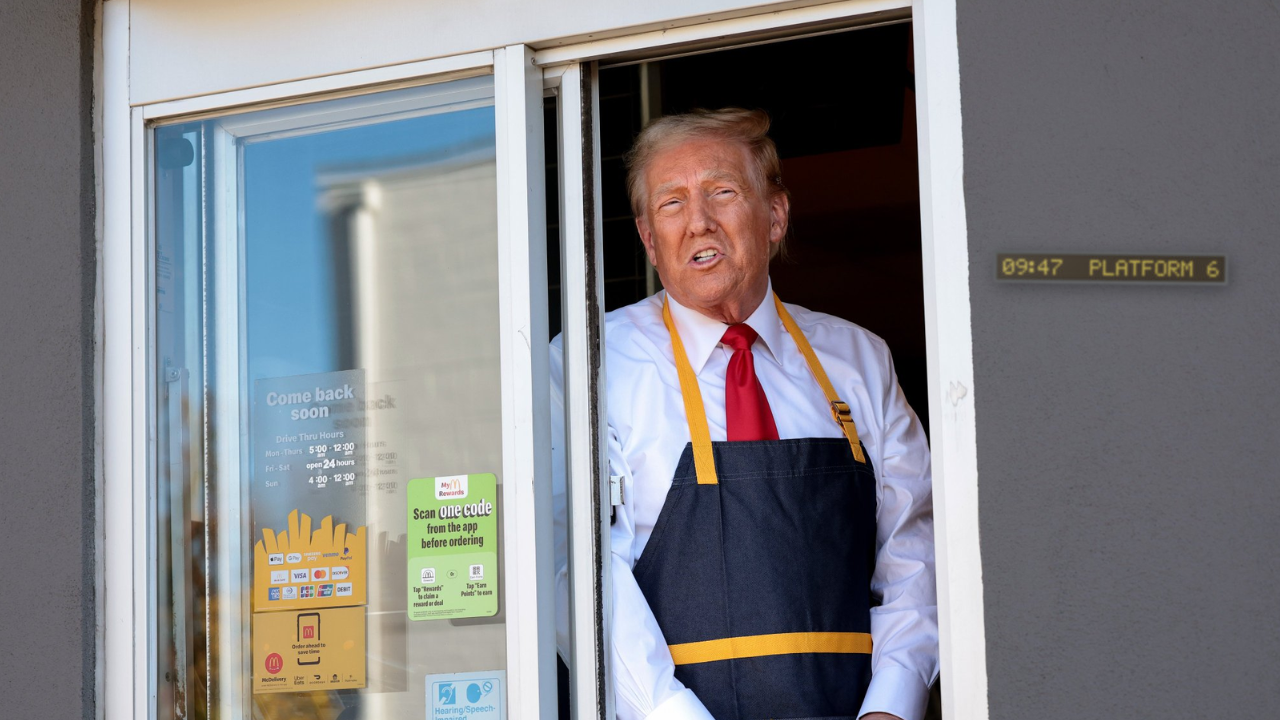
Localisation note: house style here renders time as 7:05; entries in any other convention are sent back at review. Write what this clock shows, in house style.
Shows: 9:47
